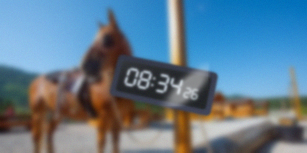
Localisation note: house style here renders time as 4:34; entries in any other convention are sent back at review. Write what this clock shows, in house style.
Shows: 8:34
